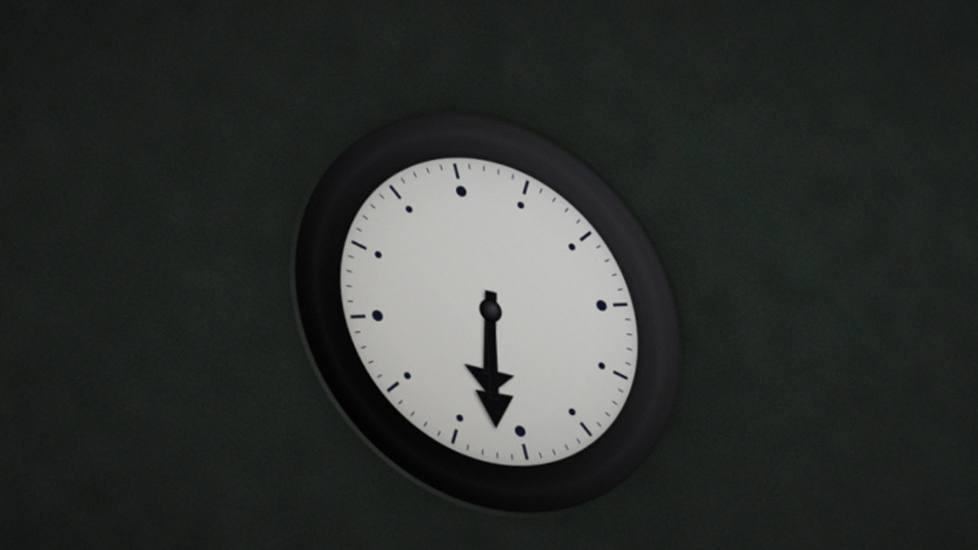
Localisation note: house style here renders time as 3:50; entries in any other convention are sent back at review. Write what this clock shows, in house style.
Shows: 6:32
